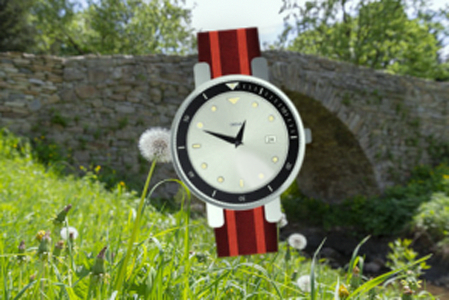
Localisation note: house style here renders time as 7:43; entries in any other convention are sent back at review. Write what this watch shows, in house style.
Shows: 12:49
